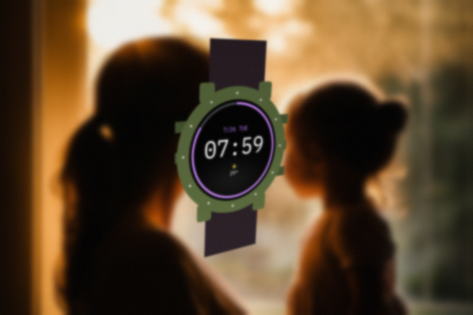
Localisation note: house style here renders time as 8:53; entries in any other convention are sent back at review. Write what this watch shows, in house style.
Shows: 7:59
